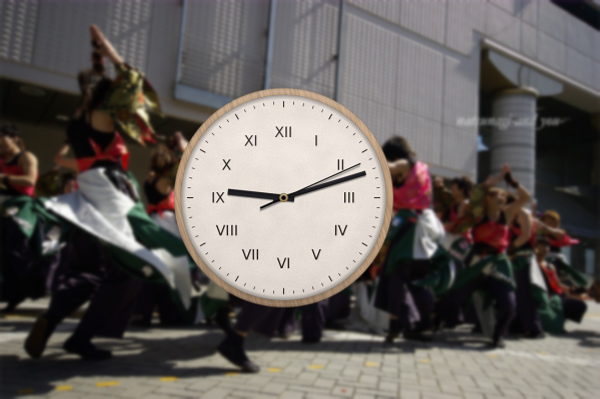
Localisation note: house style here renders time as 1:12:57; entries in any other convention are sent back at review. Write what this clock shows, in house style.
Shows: 9:12:11
